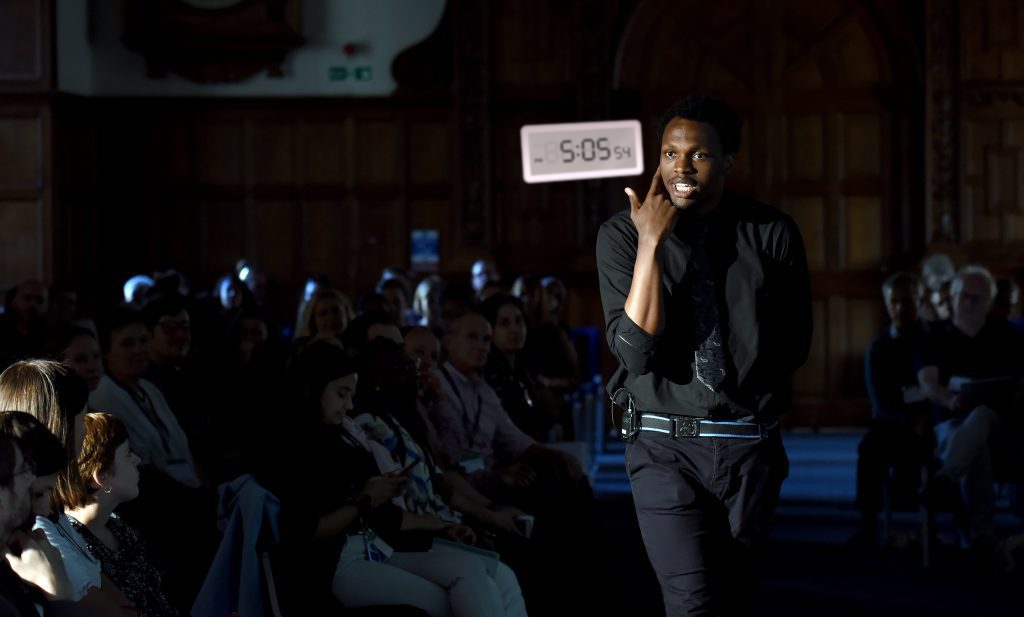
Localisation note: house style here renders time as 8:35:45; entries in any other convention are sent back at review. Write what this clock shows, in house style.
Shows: 5:05:54
